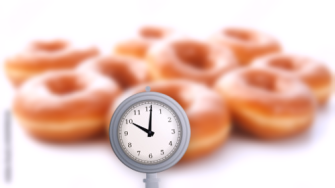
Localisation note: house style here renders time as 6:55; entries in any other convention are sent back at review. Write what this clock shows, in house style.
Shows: 10:01
